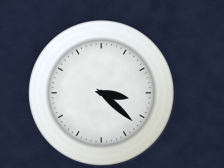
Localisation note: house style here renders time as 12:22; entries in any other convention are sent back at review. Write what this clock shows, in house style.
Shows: 3:22
